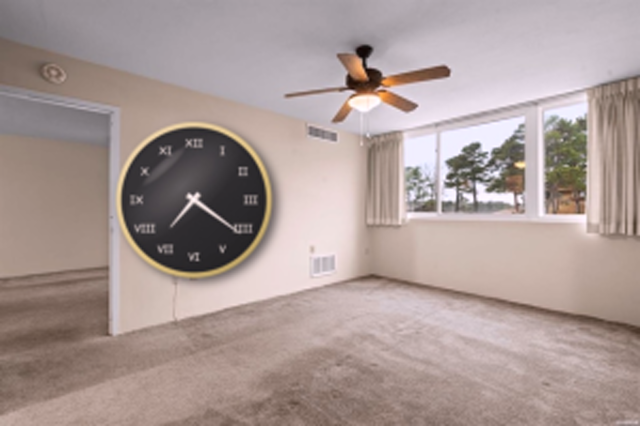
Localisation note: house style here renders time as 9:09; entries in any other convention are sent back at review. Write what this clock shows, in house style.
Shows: 7:21
